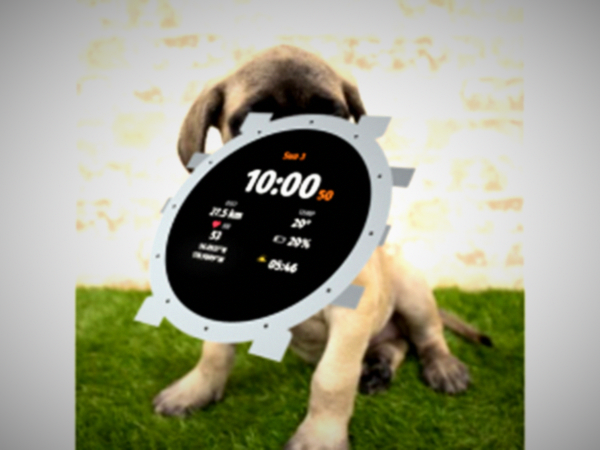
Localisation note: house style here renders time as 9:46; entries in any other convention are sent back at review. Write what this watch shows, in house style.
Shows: 10:00
